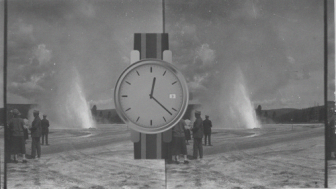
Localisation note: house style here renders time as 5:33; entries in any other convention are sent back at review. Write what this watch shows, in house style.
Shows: 12:22
